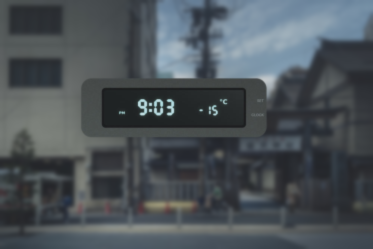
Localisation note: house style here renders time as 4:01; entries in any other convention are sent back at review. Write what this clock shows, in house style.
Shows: 9:03
